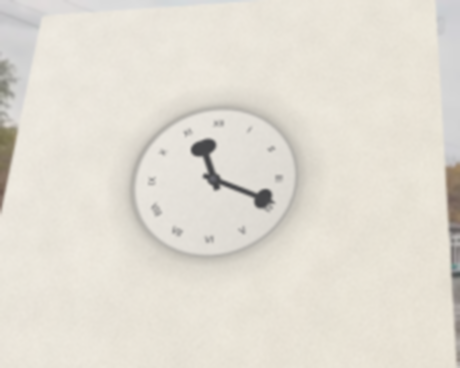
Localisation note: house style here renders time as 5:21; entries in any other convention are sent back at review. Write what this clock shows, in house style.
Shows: 11:19
